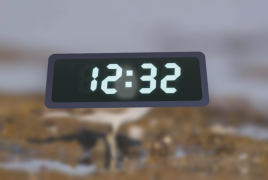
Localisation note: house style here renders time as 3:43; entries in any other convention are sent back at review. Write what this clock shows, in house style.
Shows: 12:32
